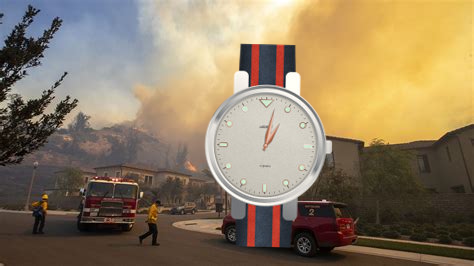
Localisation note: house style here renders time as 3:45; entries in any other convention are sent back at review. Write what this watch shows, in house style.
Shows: 1:02
